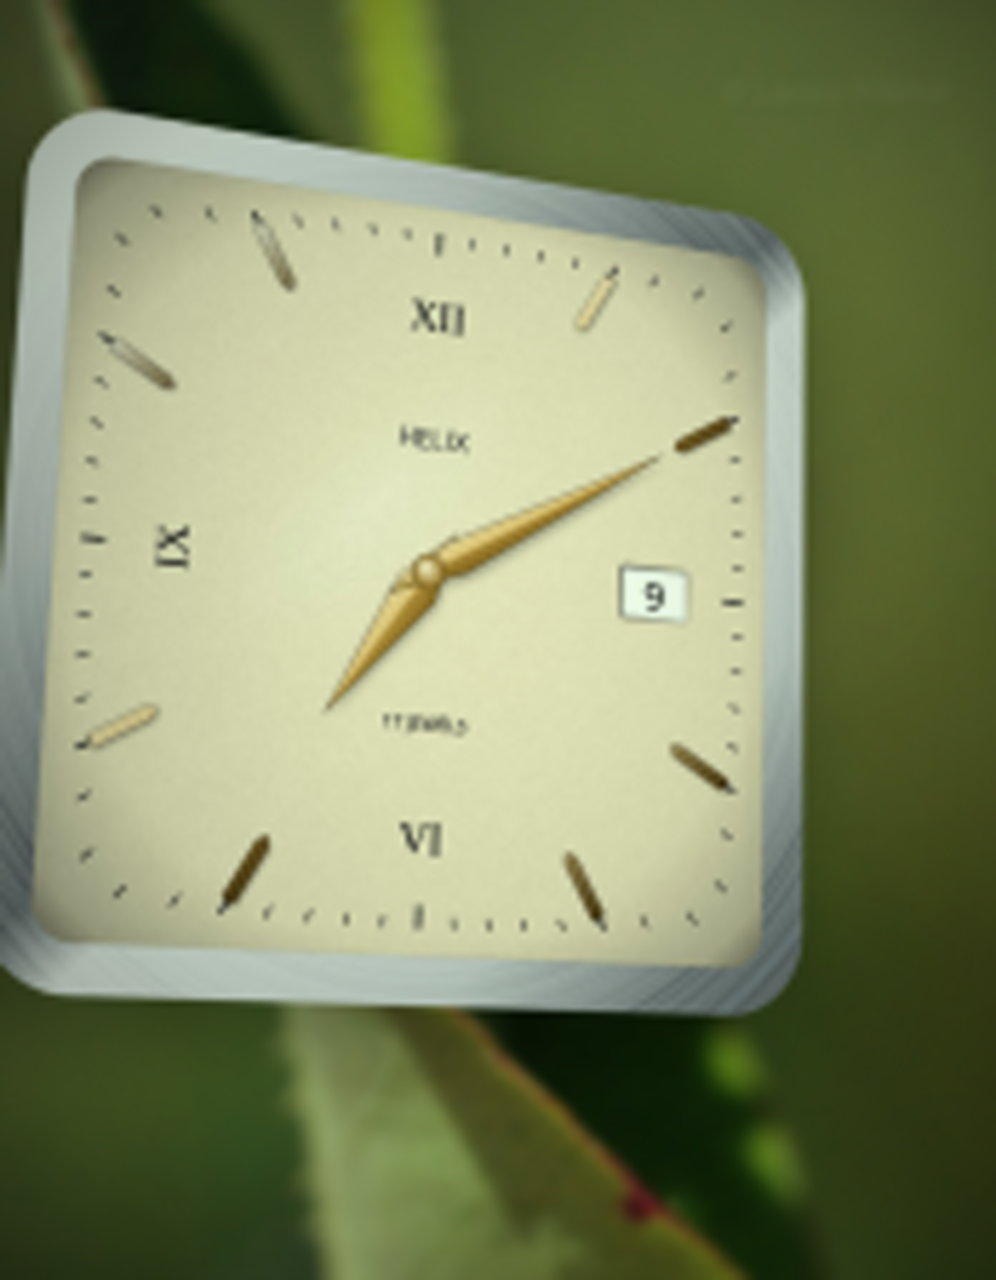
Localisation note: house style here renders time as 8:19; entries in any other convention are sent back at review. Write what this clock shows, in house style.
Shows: 7:10
